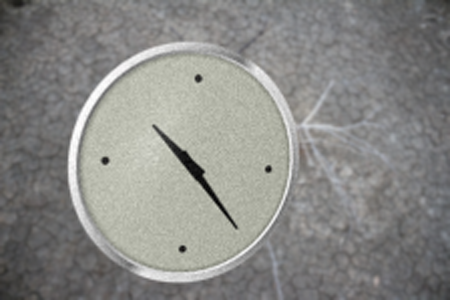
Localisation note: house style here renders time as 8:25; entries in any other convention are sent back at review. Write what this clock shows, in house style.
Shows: 10:23
